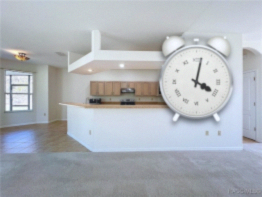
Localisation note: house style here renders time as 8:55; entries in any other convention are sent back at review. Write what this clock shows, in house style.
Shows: 4:02
